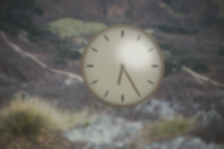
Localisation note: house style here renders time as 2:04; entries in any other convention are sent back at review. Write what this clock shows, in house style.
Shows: 6:25
